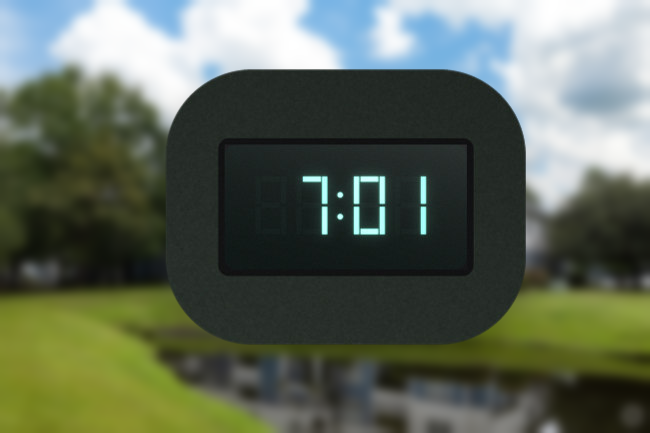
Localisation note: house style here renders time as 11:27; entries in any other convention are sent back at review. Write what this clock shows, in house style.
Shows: 7:01
